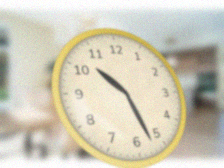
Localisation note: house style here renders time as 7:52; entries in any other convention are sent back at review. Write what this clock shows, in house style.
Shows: 10:27
